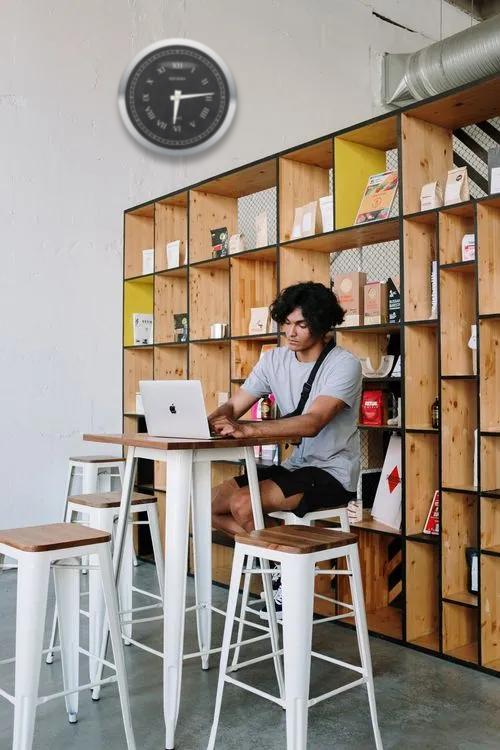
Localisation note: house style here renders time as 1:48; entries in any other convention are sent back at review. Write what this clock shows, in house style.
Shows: 6:14
